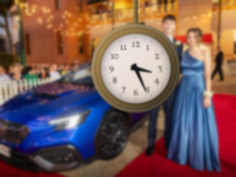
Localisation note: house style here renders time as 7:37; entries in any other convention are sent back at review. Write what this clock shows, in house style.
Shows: 3:26
